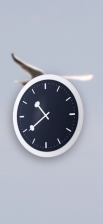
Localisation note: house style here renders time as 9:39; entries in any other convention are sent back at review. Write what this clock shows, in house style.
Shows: 10:39
